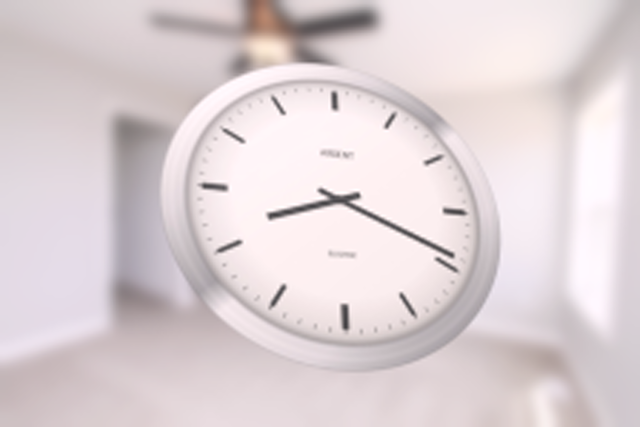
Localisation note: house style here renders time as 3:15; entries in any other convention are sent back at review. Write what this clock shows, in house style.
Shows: 8:19
